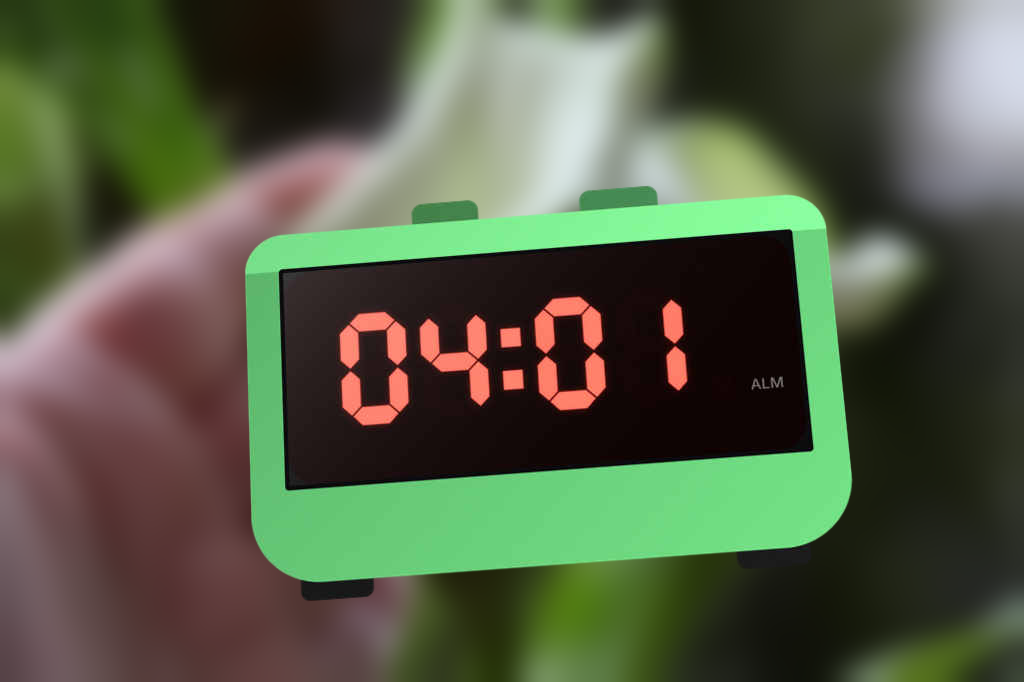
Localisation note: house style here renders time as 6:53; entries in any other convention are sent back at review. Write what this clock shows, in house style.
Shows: 4:01
